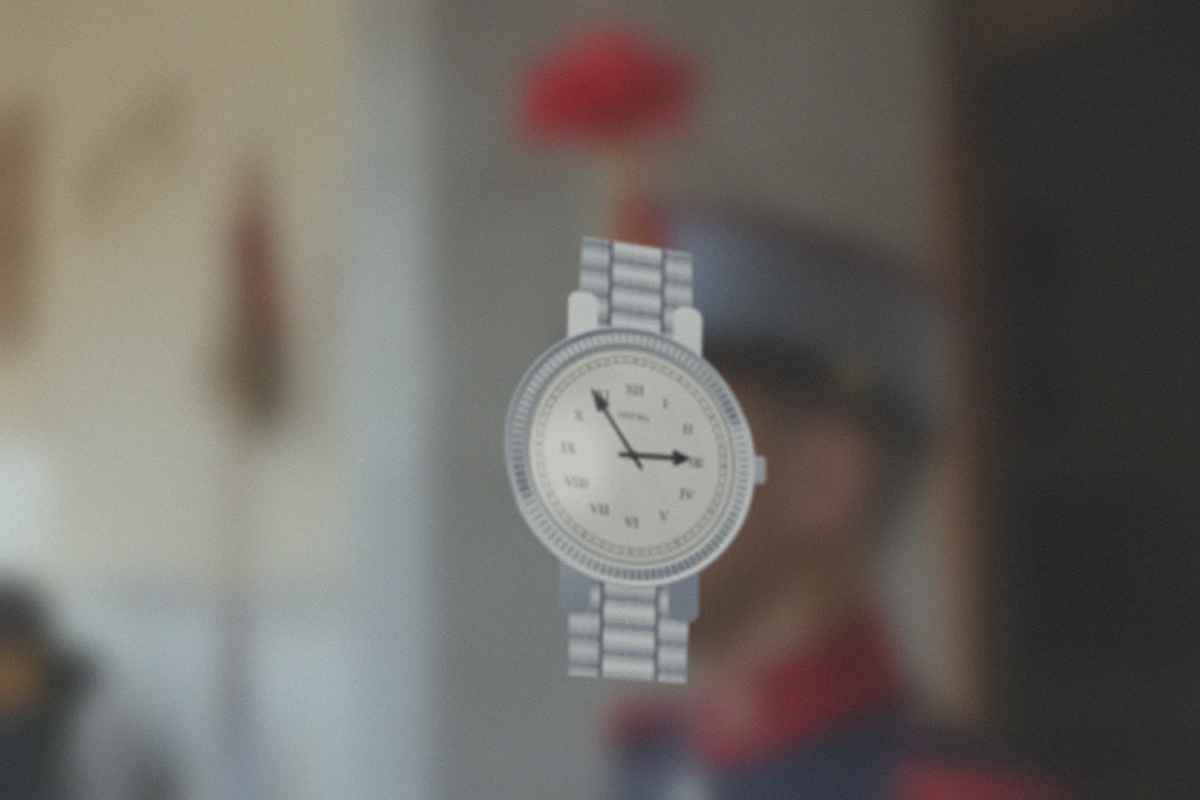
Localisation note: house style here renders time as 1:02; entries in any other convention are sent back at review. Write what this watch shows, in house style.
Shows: 2:54
